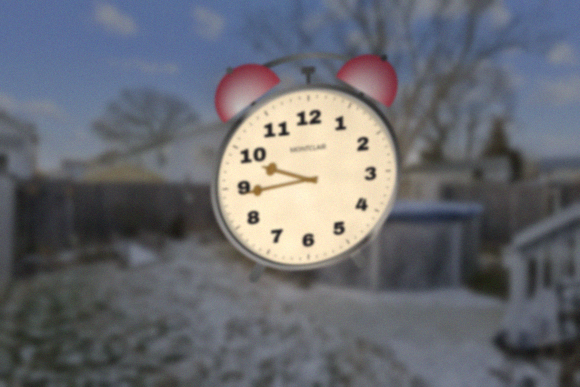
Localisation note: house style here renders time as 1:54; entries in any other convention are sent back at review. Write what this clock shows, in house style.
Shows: 9:44
